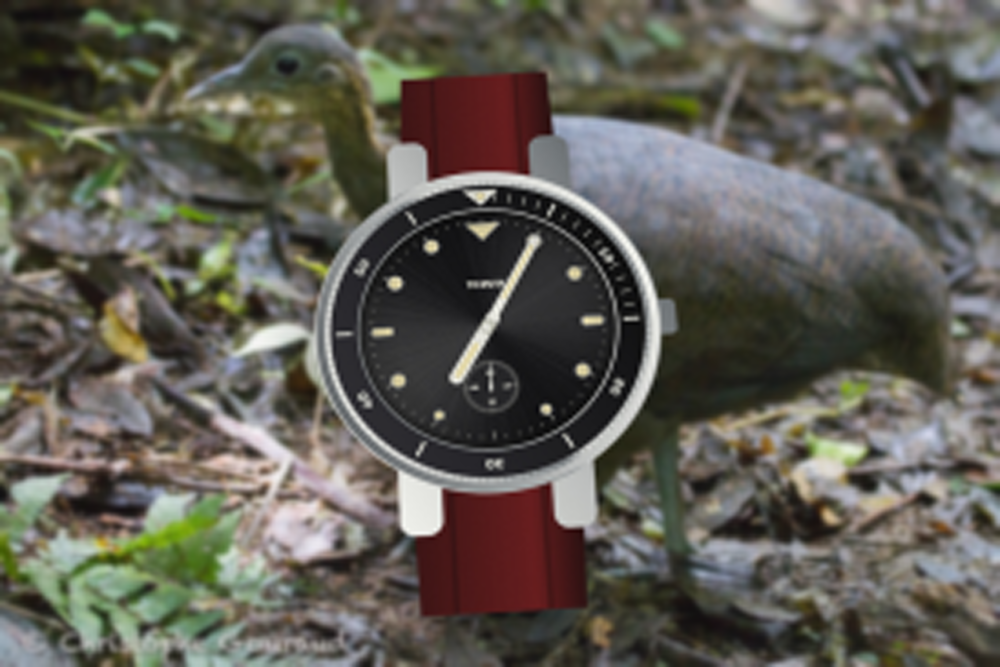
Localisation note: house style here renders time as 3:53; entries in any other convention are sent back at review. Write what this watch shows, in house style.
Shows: 7:05
